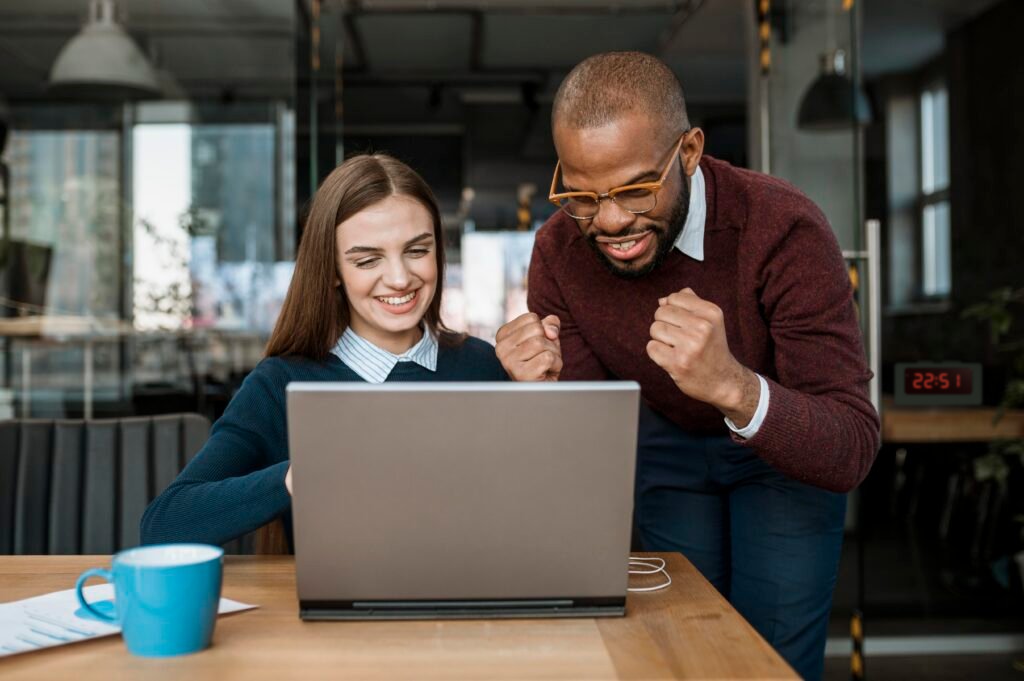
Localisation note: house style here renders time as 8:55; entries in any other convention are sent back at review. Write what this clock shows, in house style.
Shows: 22:51
